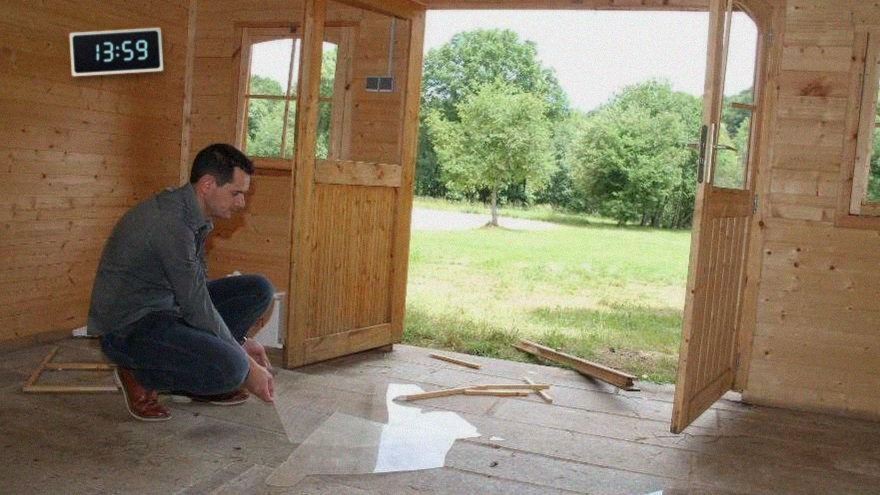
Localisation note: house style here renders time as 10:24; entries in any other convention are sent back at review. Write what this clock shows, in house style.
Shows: 13:59
